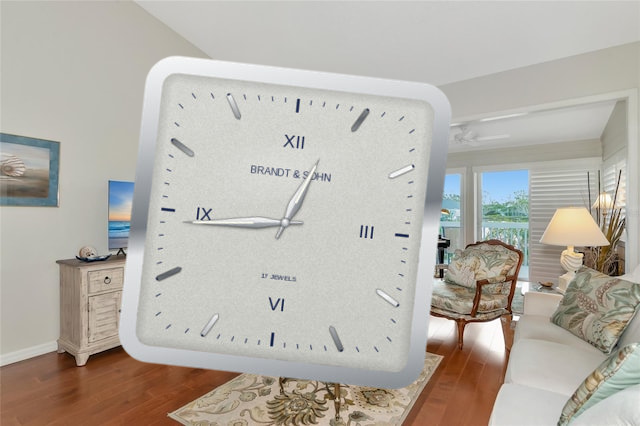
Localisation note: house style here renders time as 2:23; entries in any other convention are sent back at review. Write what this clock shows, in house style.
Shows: 12:44
